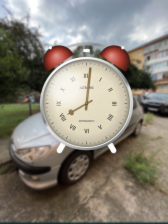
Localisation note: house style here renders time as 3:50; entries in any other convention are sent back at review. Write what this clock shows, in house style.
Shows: 8:01
